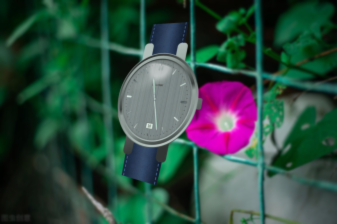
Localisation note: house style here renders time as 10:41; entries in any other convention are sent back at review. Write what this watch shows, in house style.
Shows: 11:27
